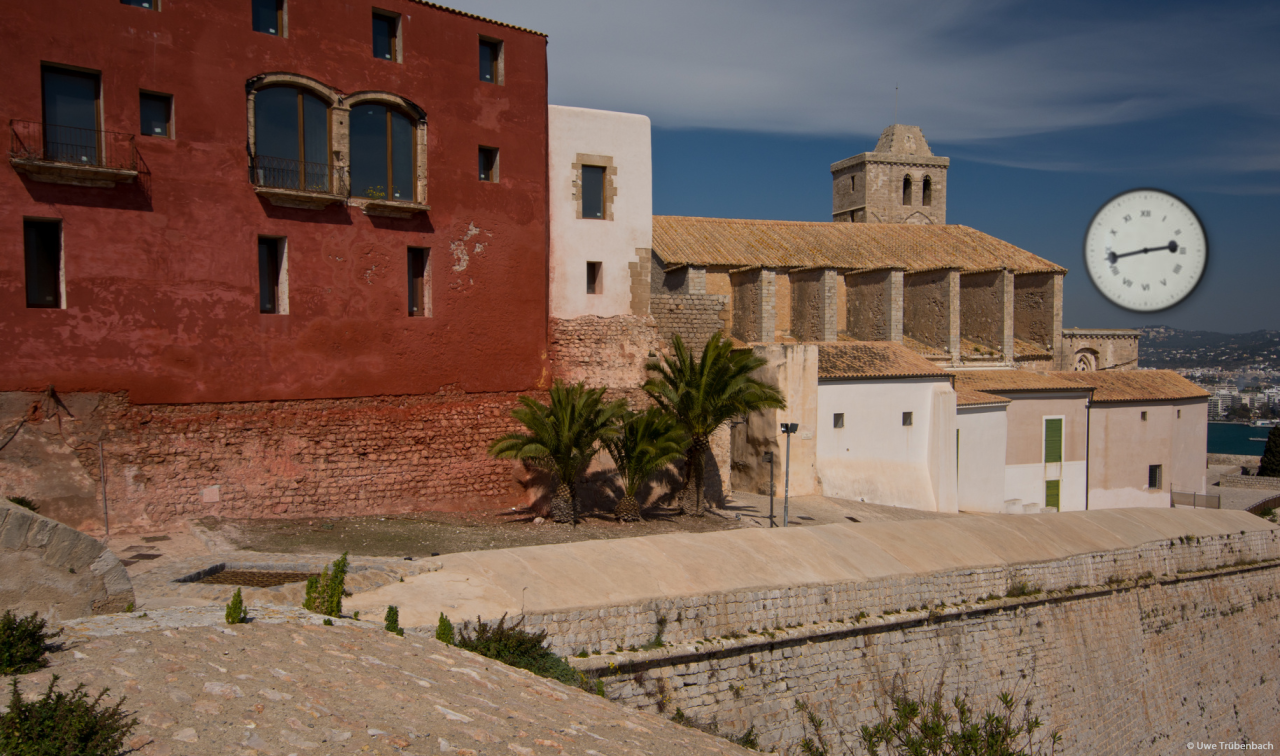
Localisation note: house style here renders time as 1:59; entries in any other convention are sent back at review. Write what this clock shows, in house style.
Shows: 2:43
